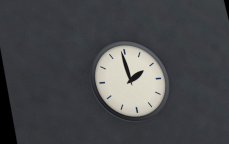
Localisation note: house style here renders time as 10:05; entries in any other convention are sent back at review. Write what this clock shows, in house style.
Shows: 1:59
